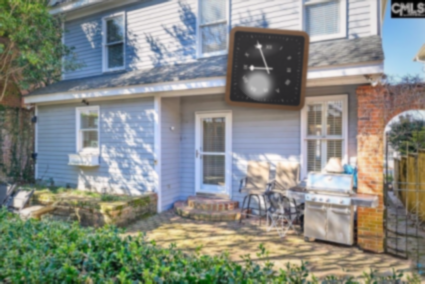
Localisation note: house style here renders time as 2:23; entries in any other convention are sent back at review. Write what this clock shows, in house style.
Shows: 8:56
